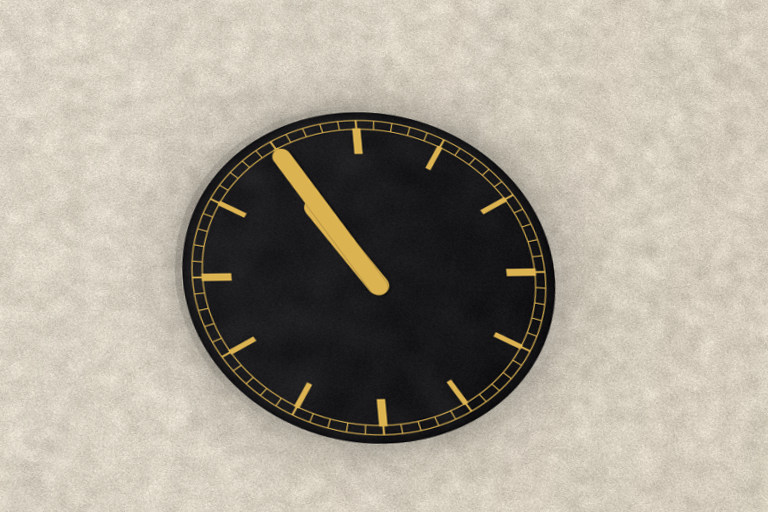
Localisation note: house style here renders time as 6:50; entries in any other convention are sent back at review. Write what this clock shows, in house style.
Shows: 10:55
